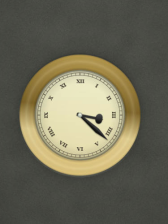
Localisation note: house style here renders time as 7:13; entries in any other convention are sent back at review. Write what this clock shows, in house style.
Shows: 3:22
